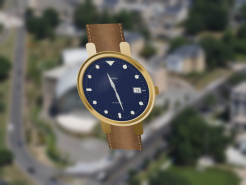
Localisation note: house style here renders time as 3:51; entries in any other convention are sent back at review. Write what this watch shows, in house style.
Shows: 11:28
